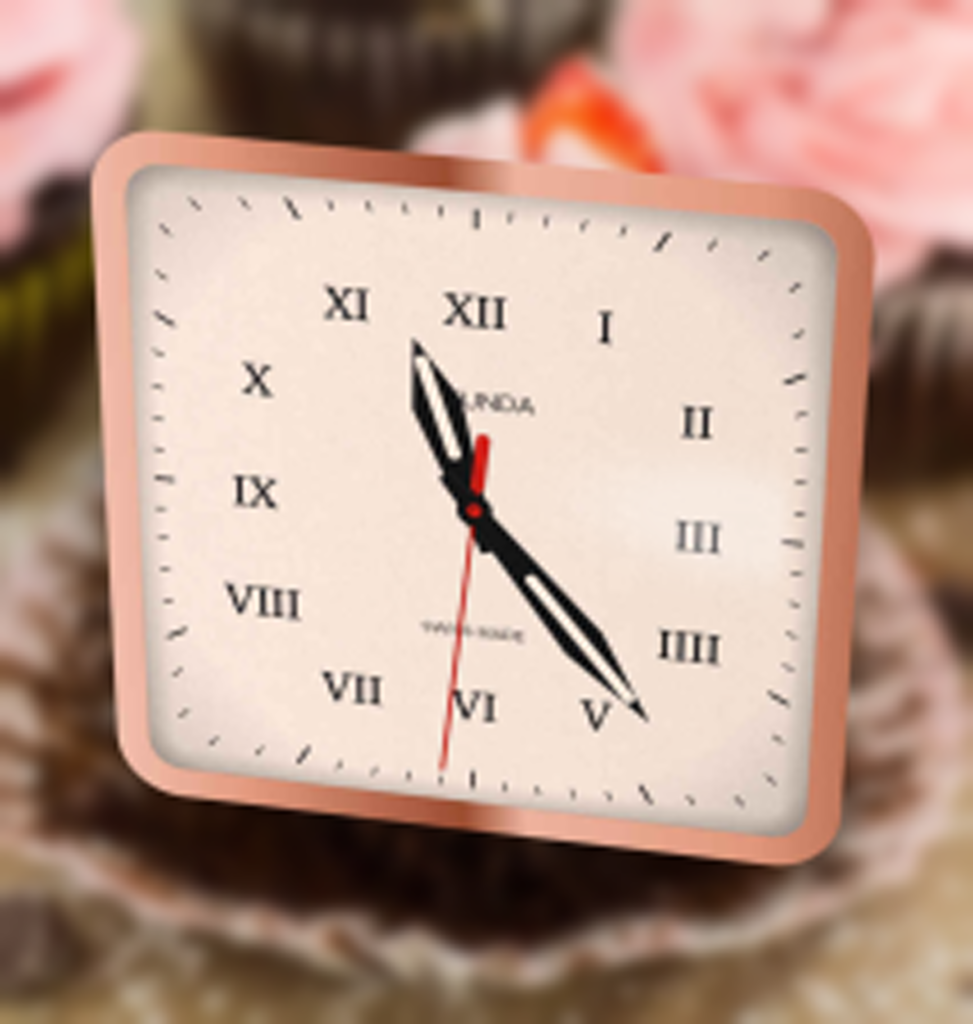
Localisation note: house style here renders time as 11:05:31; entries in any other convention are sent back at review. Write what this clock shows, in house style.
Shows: 11:23:31
